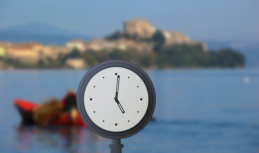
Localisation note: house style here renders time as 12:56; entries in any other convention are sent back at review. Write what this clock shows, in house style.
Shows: 5:01
